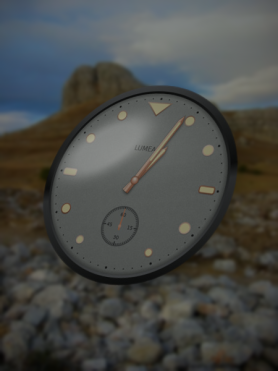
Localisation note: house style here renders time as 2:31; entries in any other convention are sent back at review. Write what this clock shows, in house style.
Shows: 1:04
